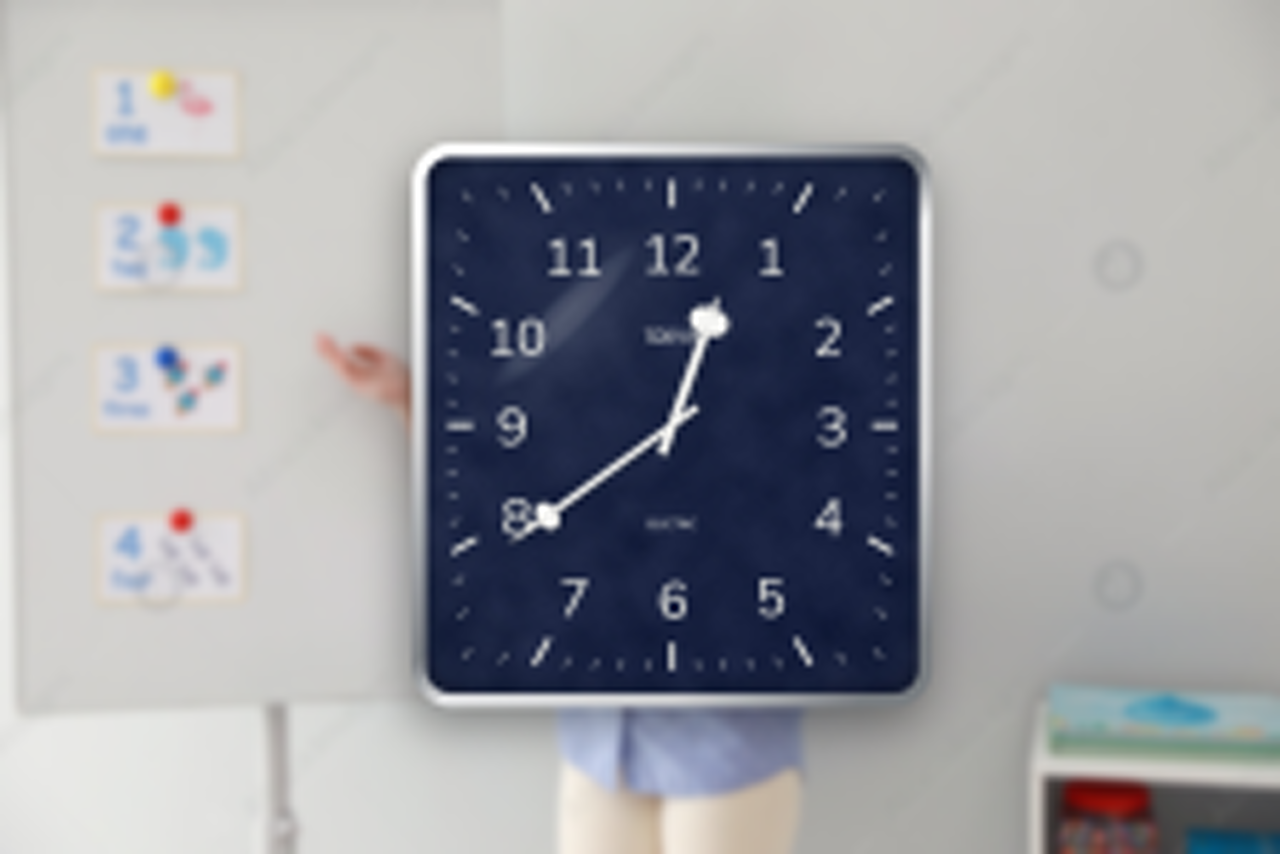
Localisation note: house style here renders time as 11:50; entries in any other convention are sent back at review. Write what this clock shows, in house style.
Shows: 12:39
